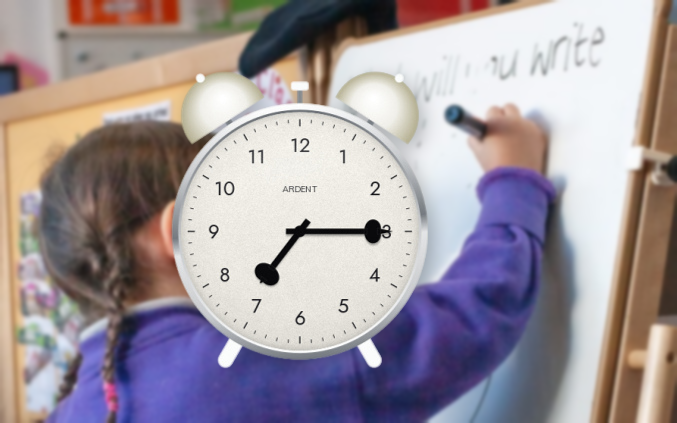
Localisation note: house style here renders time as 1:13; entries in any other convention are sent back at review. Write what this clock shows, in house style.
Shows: 7:15
